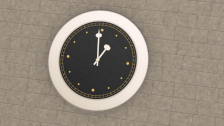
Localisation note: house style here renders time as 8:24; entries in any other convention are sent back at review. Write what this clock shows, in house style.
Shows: 12:59
